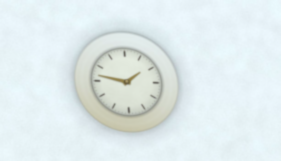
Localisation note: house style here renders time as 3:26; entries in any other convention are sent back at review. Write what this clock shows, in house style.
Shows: 1:47
